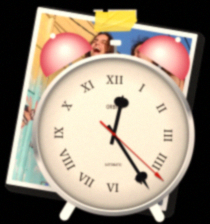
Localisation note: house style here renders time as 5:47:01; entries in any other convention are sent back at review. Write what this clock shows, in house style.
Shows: 12:24:22
